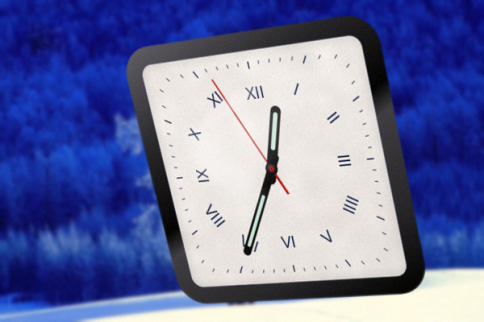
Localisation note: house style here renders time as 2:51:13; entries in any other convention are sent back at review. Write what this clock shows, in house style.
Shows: 12:34:56
